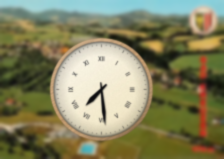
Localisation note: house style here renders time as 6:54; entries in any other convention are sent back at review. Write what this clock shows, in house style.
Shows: 7:29
